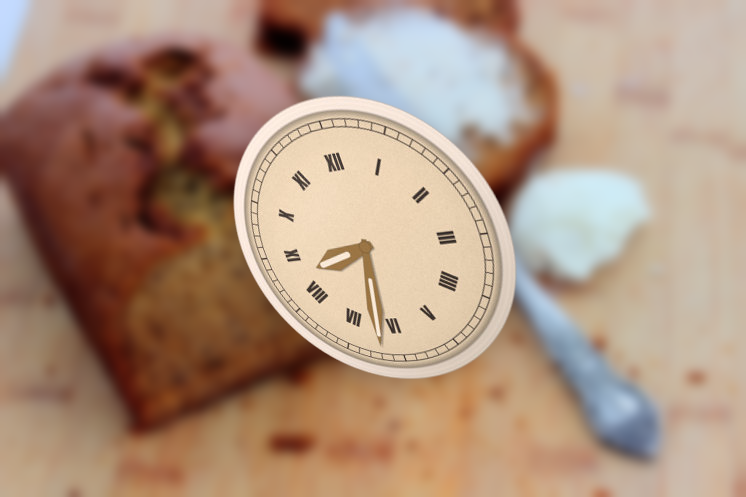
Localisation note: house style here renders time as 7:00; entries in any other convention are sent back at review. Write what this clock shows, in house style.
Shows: 8:32
